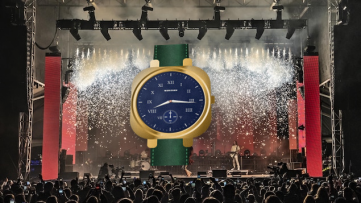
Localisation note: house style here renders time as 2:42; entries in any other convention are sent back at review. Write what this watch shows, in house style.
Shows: 8:16
